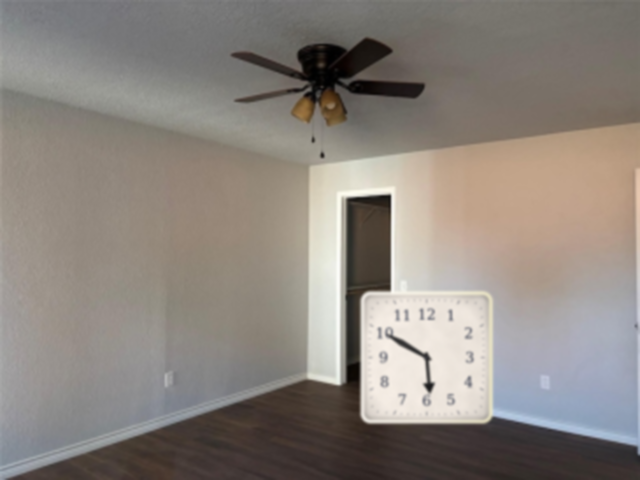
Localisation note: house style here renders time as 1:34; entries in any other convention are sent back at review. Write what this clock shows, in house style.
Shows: 5:50
